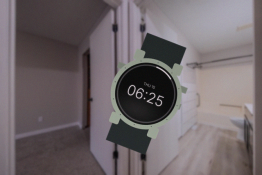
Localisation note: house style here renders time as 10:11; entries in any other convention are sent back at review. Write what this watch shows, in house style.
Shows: 6:25
